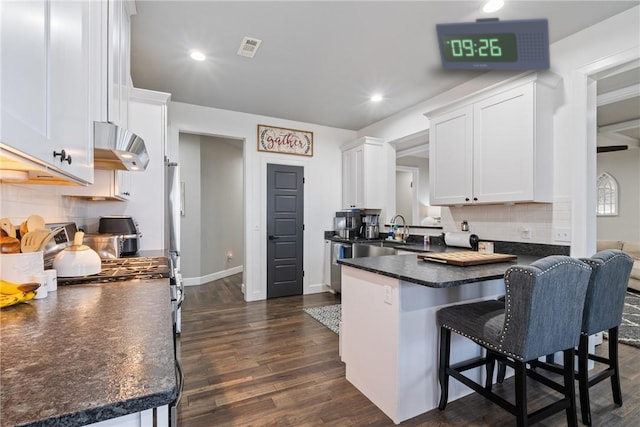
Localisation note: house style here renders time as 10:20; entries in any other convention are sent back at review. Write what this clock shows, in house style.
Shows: 9:26
